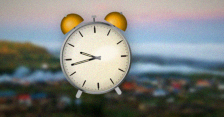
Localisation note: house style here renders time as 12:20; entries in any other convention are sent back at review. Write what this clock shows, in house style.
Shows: 9:43
